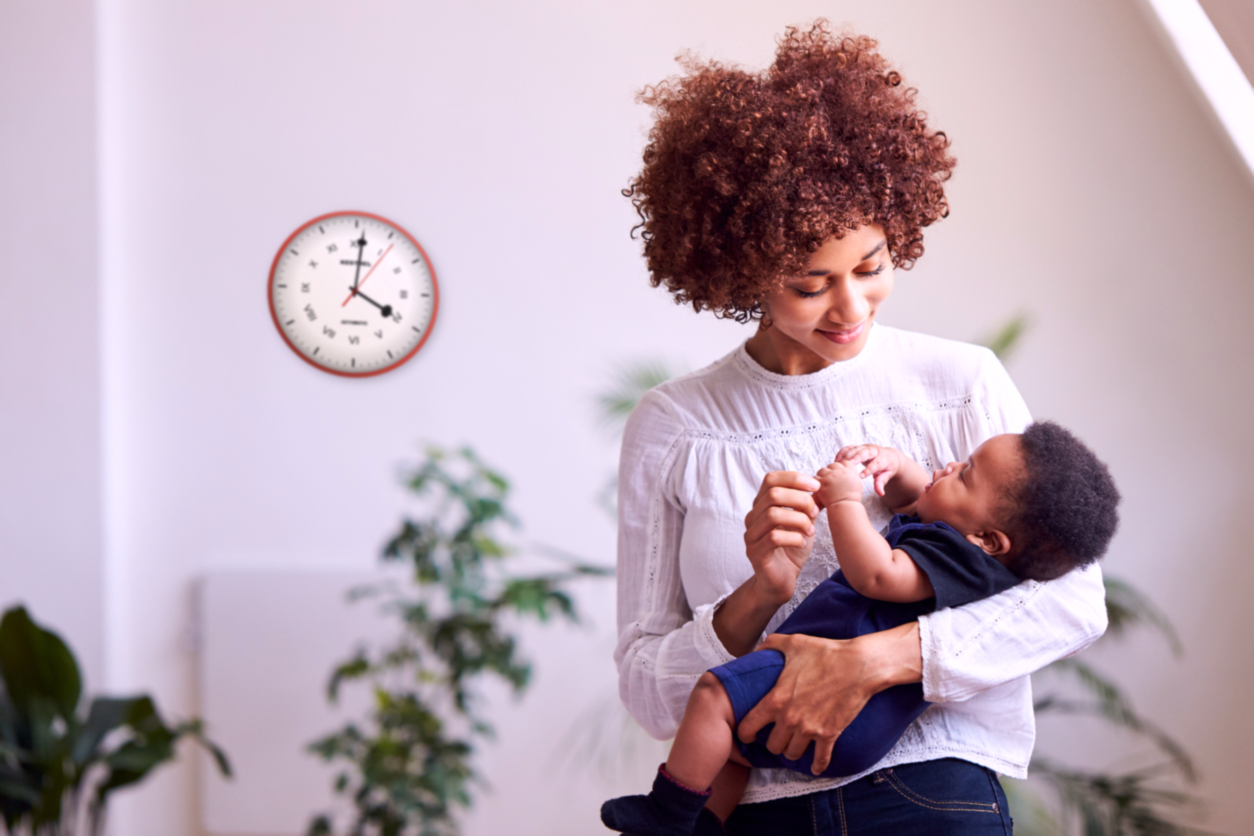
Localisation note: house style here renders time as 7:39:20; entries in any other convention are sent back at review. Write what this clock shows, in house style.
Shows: 4:01:06
